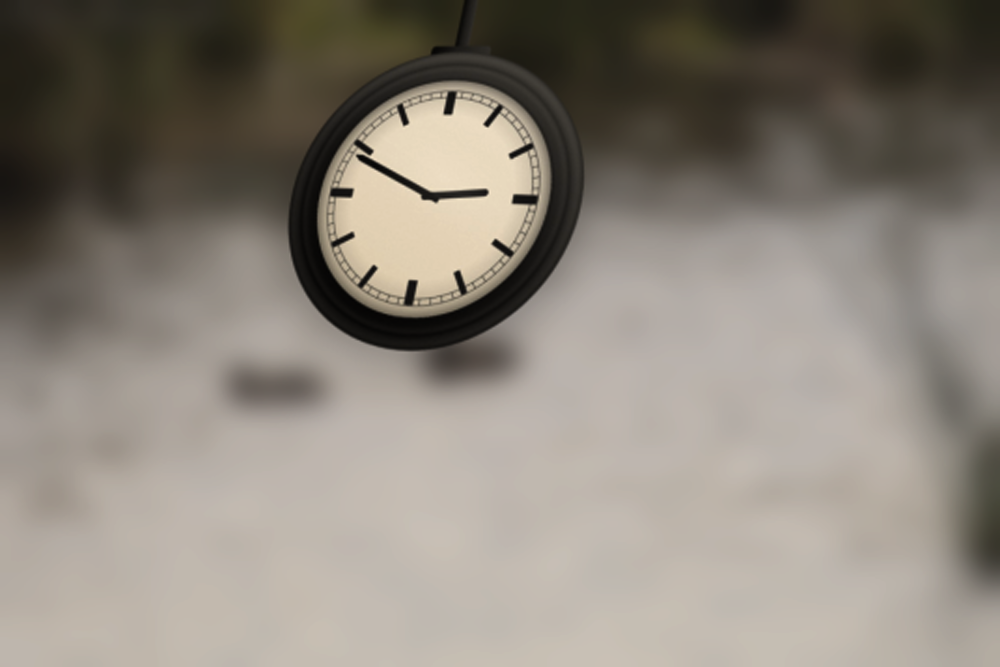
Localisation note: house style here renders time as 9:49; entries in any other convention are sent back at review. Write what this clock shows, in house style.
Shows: 2:49
